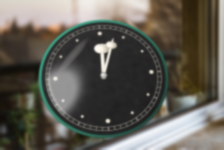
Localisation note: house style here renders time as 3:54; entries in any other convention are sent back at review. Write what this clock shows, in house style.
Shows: 12:03
